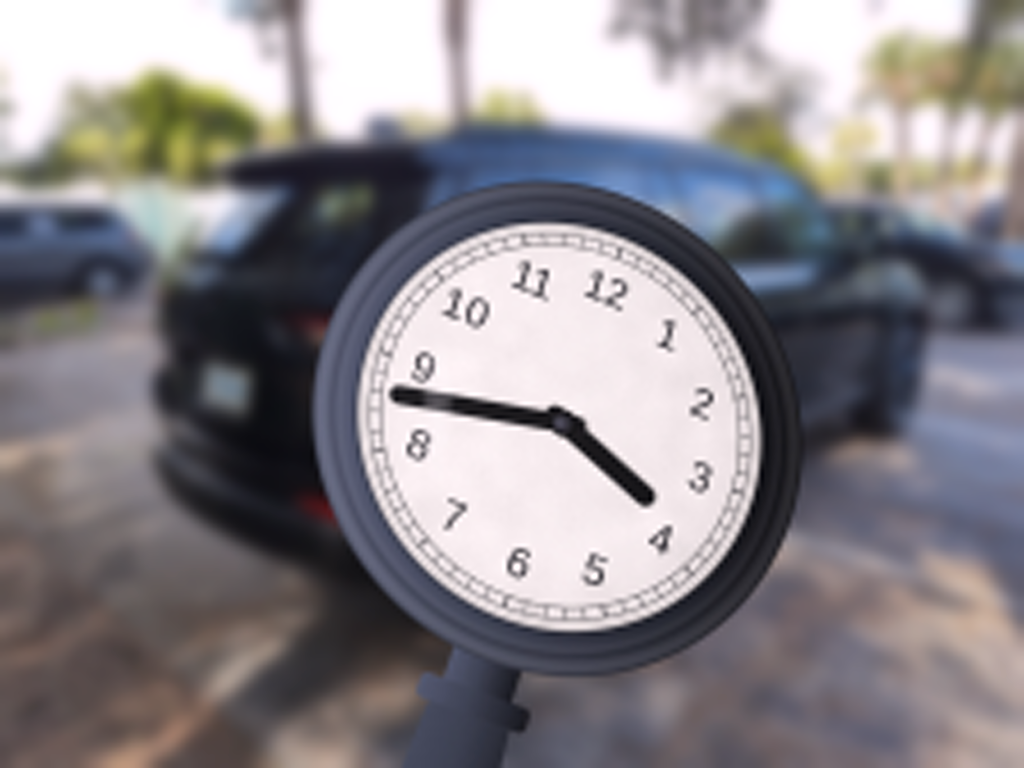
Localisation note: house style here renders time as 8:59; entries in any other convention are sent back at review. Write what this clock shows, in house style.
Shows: 3:43
